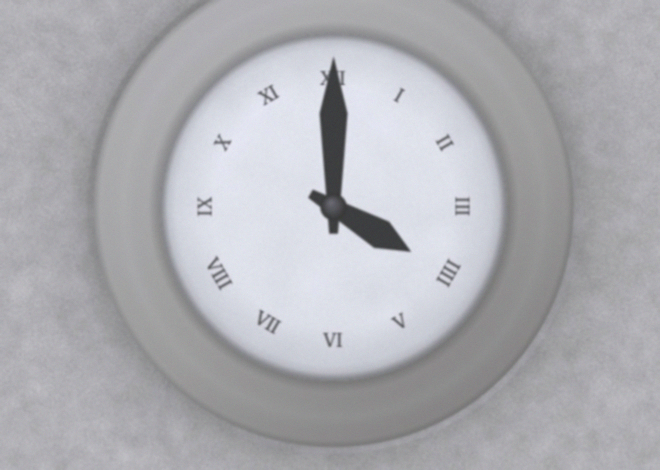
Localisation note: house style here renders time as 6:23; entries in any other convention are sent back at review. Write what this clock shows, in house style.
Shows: 4:00
